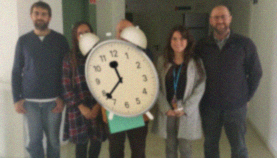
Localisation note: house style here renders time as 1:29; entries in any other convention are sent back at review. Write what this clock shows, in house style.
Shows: 11:38
